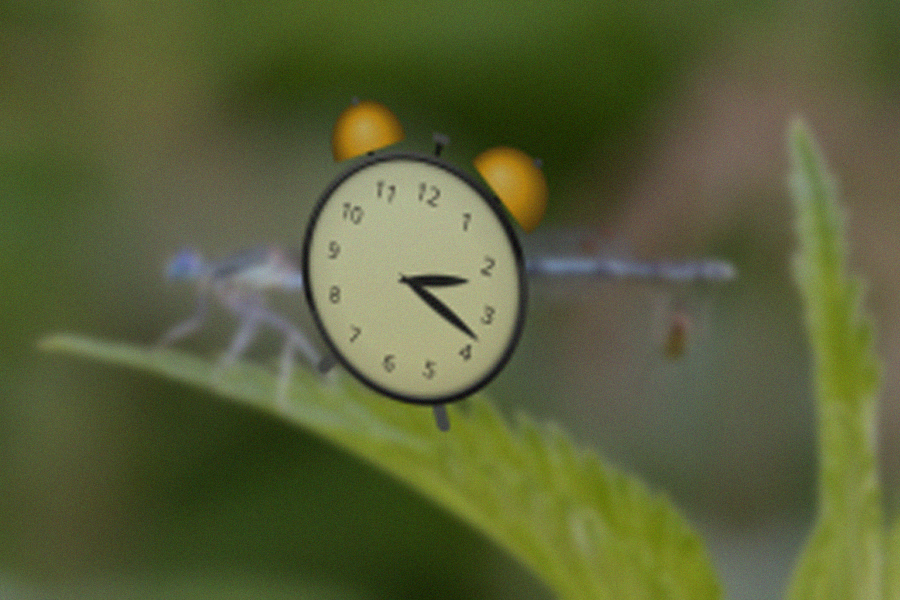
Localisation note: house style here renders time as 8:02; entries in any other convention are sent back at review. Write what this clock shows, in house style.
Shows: 2:18
